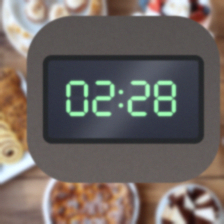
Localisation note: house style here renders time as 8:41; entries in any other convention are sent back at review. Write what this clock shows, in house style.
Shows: 2:28
